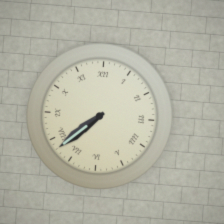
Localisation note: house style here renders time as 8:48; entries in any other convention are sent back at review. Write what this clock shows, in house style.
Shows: 7:38
